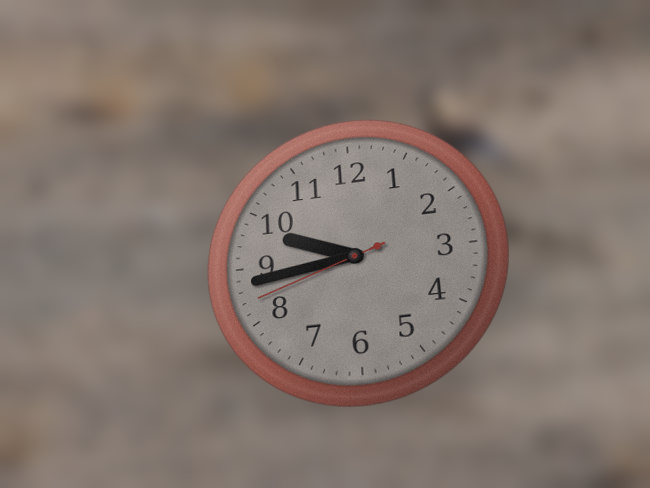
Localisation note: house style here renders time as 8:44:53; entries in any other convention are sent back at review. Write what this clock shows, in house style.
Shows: 9:43:42
